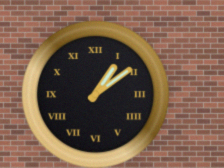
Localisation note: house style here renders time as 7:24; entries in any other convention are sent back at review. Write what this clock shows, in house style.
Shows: 1:09
